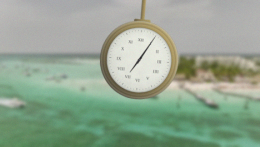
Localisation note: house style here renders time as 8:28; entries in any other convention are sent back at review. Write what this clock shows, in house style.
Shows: 7:05
